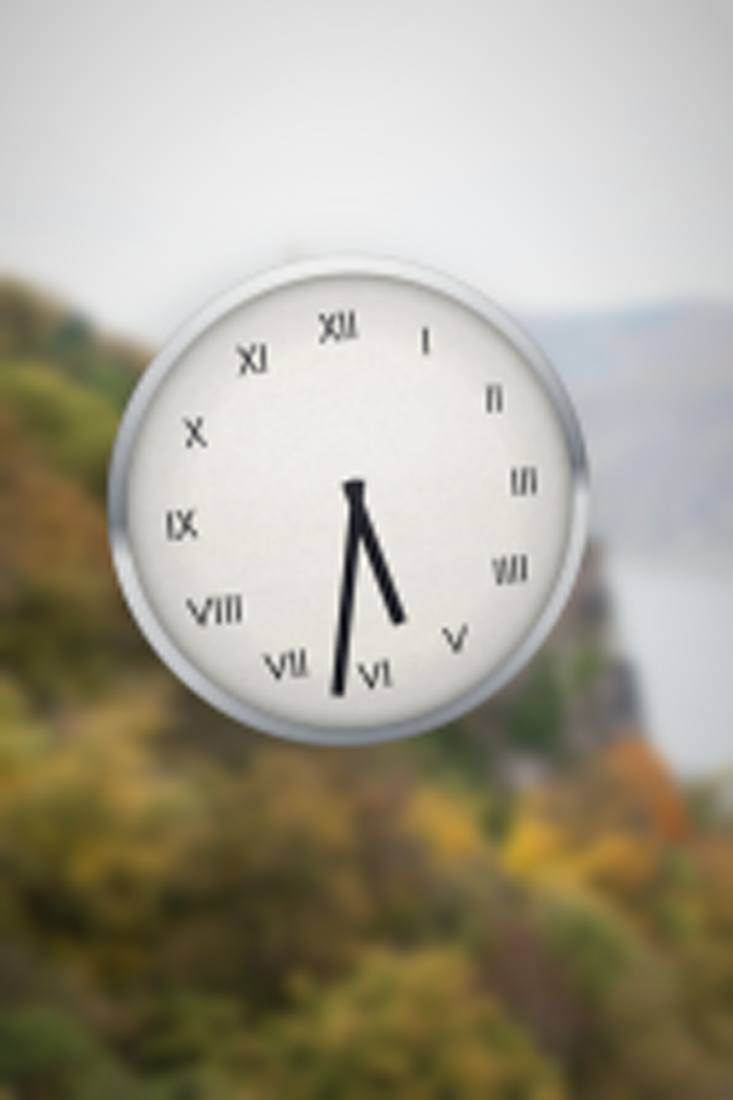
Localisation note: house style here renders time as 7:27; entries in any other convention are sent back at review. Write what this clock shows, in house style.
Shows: 5:32
